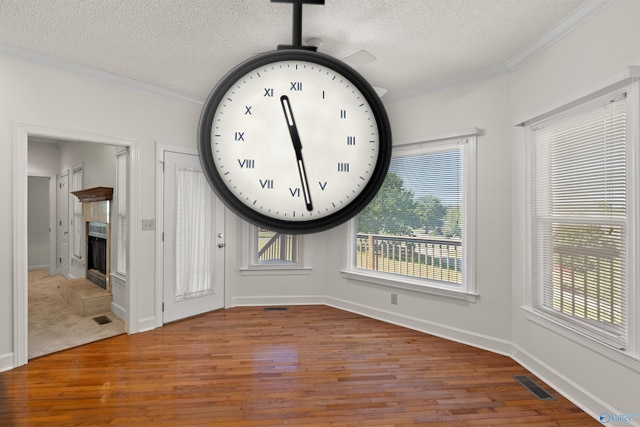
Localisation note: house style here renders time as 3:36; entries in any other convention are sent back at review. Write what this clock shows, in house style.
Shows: 11:28
